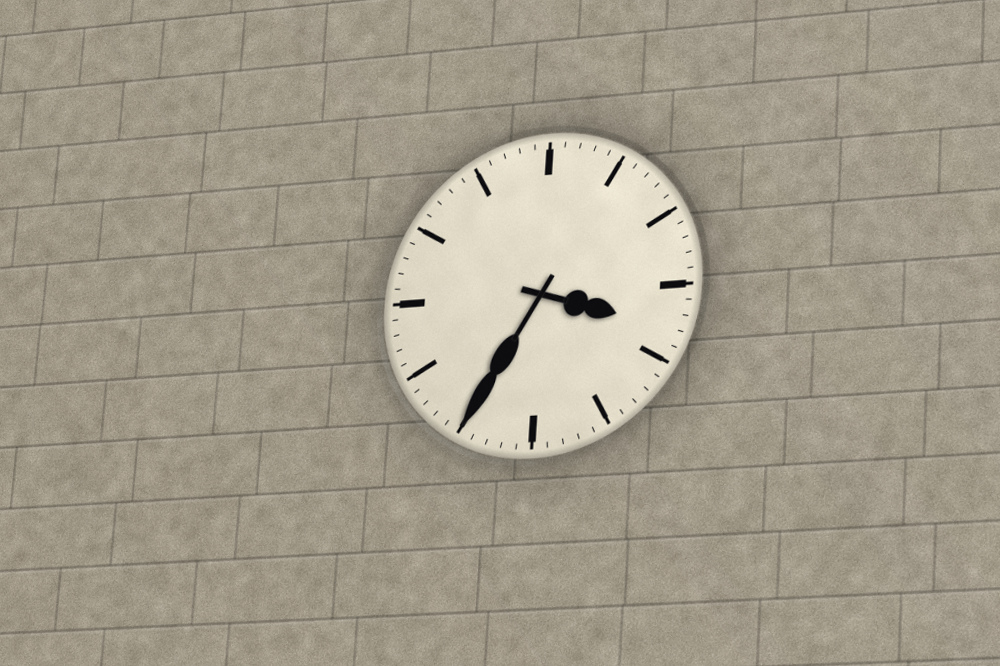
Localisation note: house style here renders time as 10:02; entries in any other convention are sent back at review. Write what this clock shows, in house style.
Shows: 3:35
